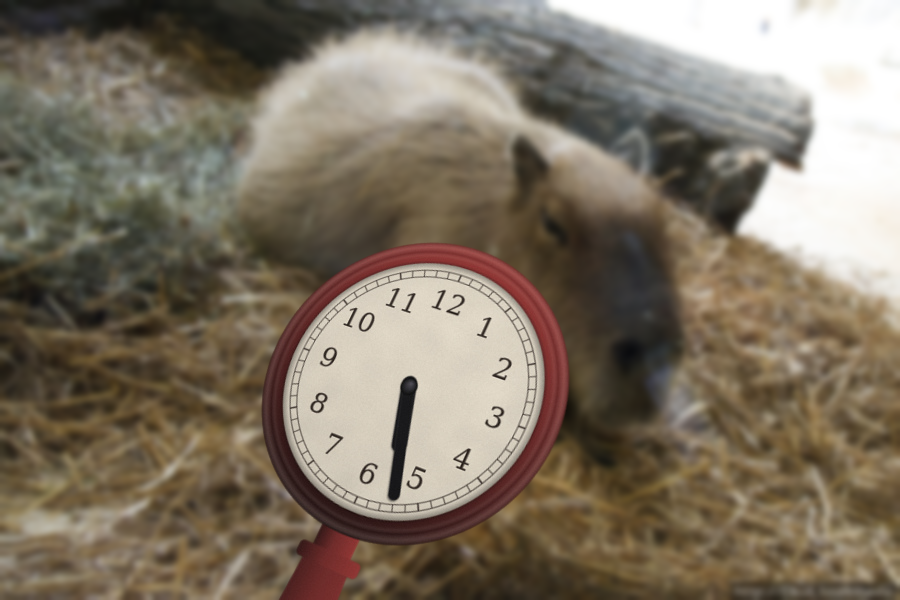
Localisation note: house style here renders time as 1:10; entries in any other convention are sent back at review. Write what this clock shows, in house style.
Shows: 5:27
